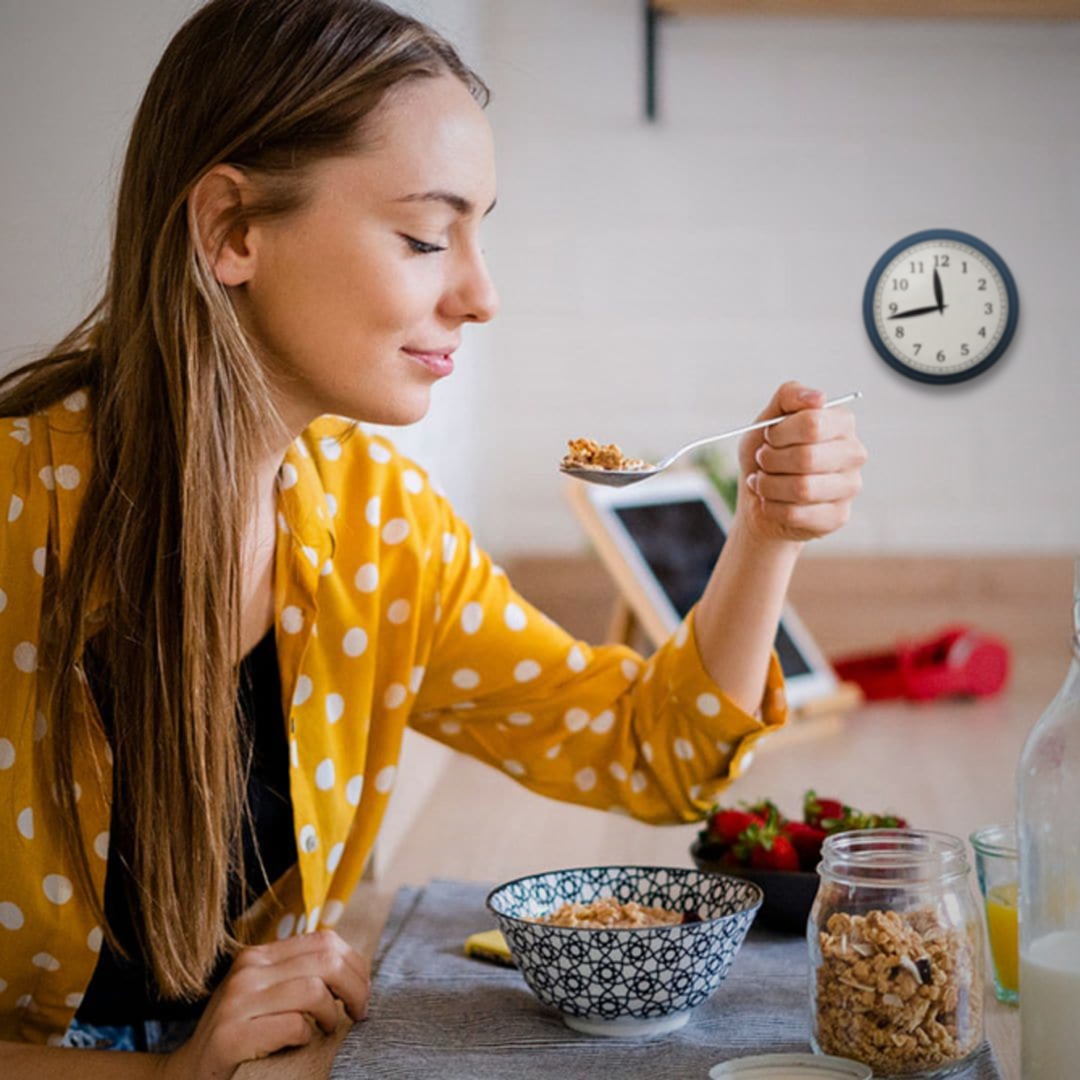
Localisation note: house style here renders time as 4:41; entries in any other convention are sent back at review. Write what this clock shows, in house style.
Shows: 11:43
